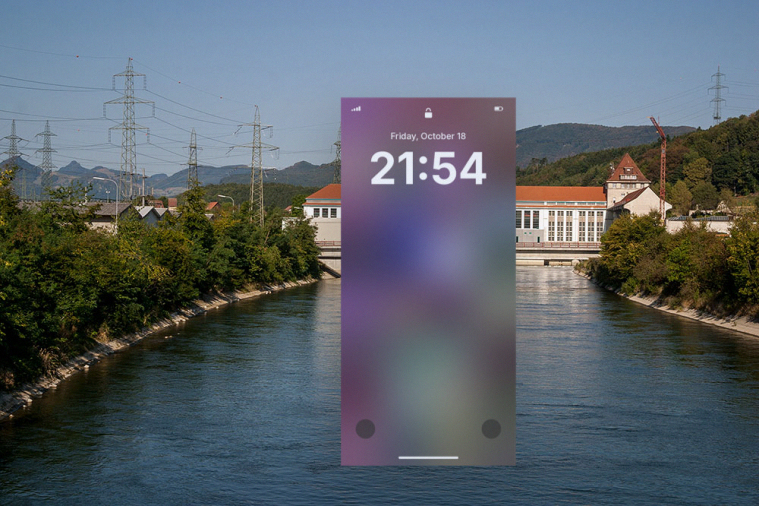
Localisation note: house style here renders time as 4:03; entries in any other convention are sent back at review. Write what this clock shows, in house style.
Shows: 21:54
